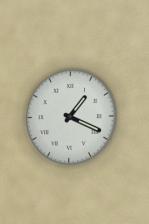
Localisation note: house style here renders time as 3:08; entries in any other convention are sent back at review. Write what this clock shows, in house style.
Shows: 1:19
